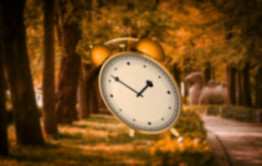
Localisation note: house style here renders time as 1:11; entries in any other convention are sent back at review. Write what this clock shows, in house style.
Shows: 1:52
